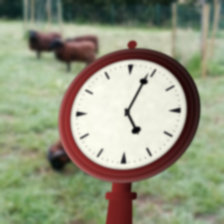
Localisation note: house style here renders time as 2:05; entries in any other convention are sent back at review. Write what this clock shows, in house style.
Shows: 5:04
